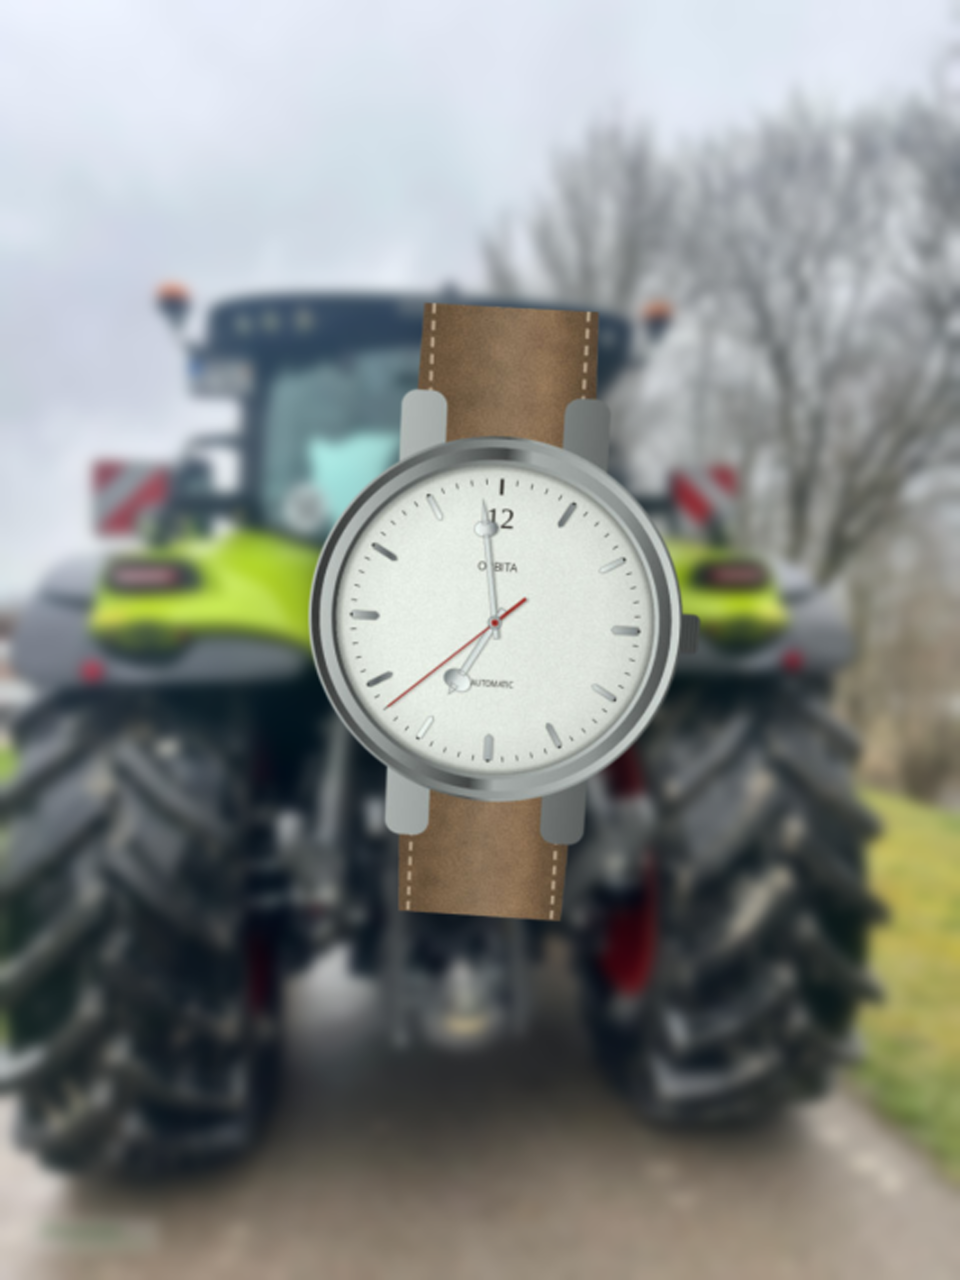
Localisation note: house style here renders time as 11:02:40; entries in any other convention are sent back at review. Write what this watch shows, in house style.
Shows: 6:58:38
